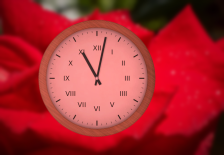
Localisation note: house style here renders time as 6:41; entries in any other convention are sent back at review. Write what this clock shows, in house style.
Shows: 11:02
